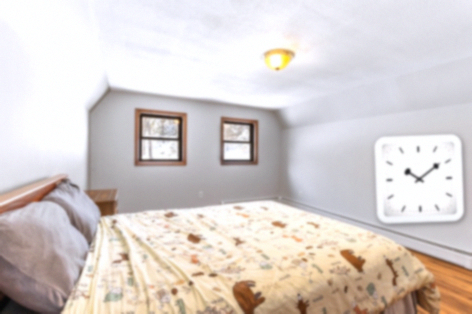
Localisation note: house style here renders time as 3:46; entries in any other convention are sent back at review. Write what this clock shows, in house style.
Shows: 10:09
